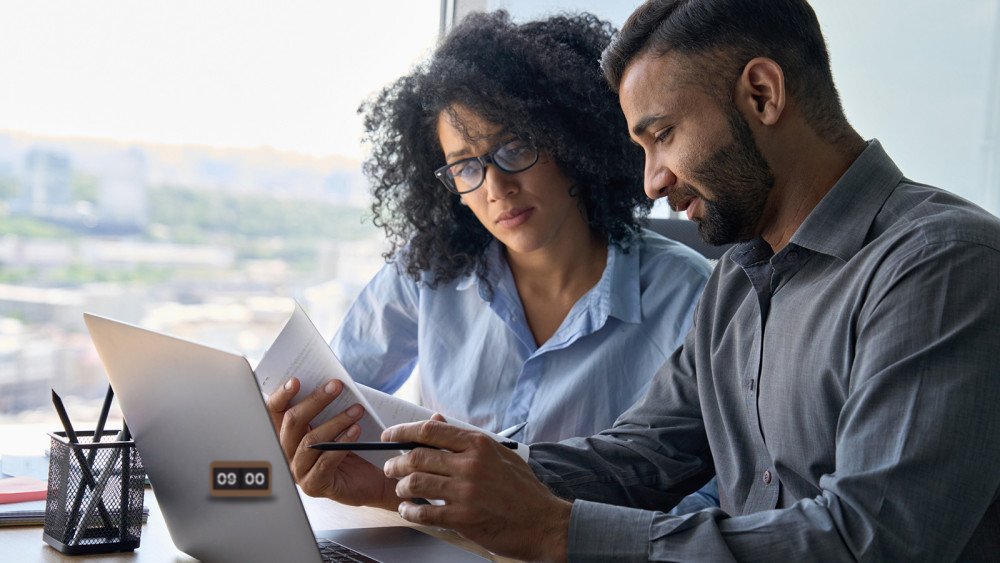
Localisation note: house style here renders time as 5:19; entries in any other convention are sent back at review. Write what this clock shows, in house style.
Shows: 9:00
